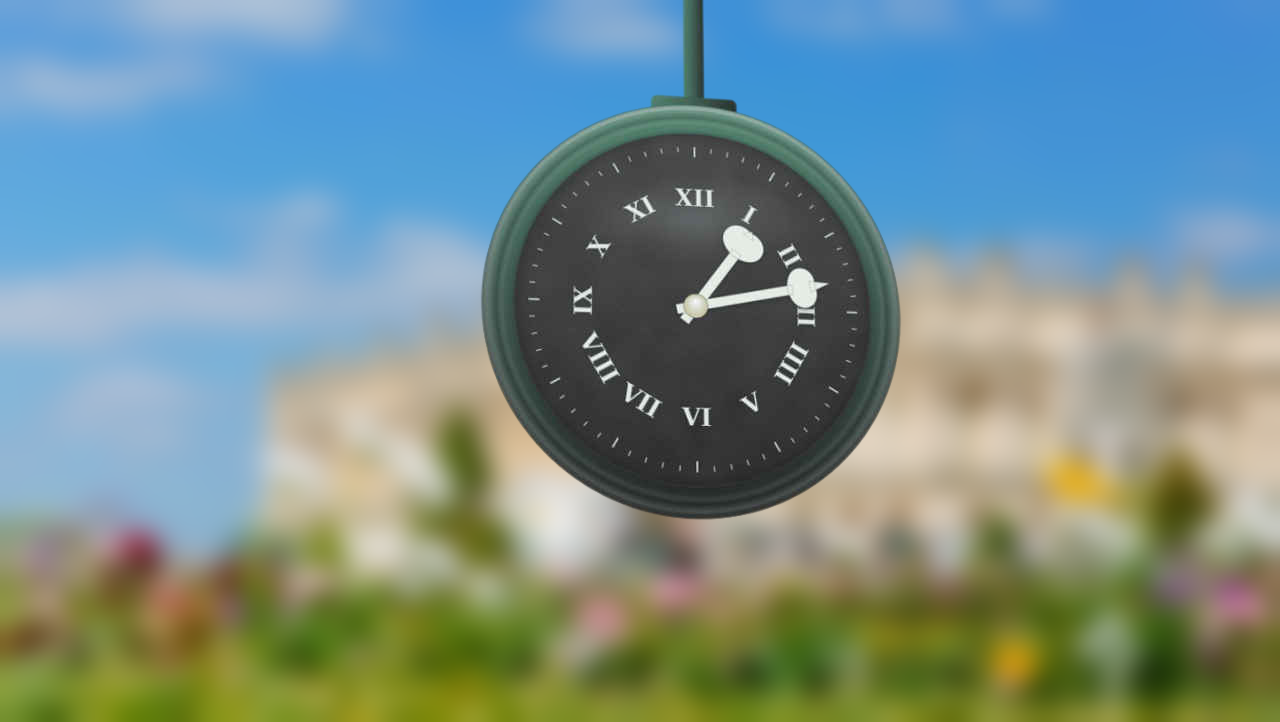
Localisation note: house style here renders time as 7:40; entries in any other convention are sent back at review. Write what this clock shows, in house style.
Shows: 1:13
